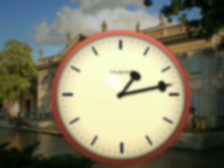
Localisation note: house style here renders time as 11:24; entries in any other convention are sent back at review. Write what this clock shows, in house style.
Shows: 1:13
